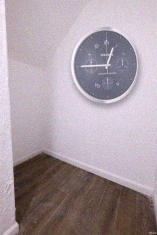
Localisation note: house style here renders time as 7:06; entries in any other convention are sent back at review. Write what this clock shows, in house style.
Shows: 12:45
